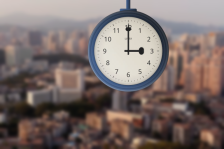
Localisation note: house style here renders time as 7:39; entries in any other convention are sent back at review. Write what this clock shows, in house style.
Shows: 3:00
